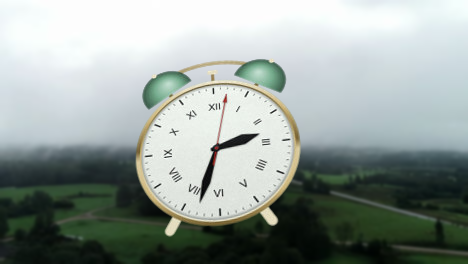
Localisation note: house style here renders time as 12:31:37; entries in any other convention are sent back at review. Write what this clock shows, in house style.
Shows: 2:33:02
